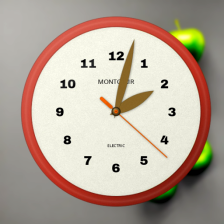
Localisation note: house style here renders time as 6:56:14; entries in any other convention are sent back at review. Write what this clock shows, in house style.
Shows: 2:02:22
